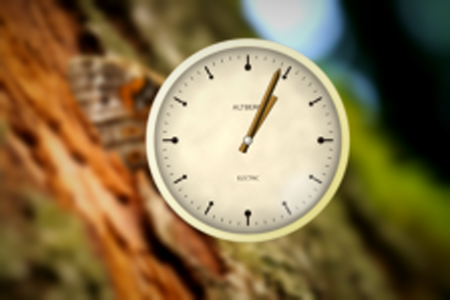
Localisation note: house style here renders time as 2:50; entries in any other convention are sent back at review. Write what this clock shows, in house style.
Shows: 1:04
